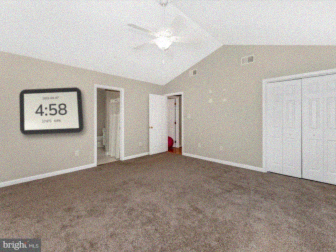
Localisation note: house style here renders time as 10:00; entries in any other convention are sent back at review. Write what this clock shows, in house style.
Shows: 4:58
